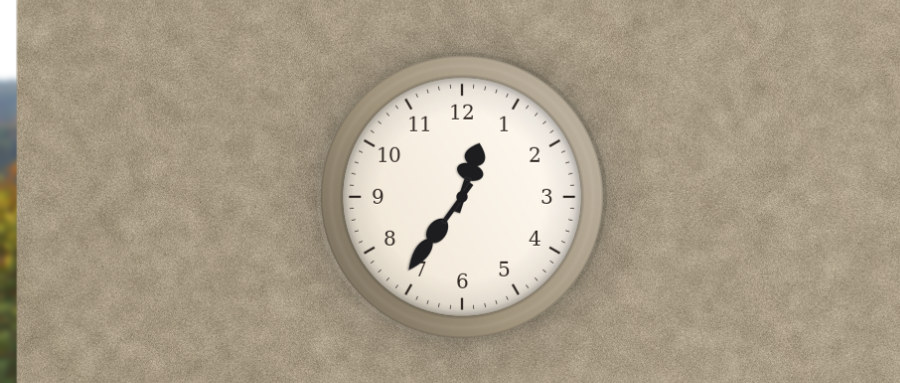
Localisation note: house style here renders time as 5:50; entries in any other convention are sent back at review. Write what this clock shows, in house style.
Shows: 12:36
